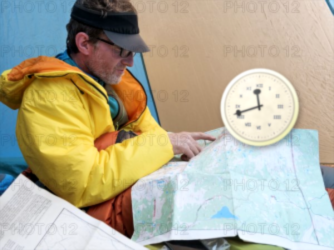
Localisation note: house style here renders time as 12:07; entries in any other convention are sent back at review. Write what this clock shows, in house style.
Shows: 11:42
